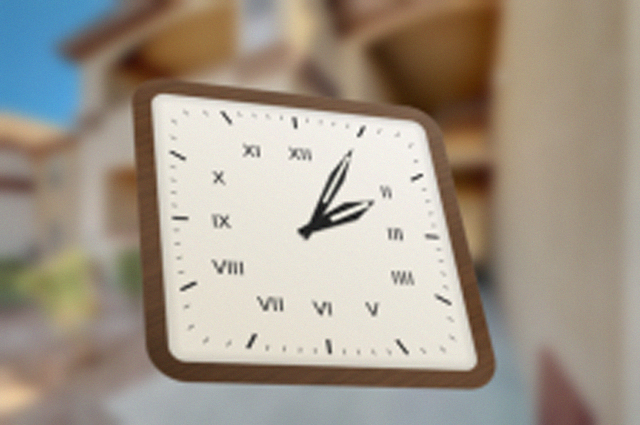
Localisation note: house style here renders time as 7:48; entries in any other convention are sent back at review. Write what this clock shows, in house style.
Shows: 2:05
